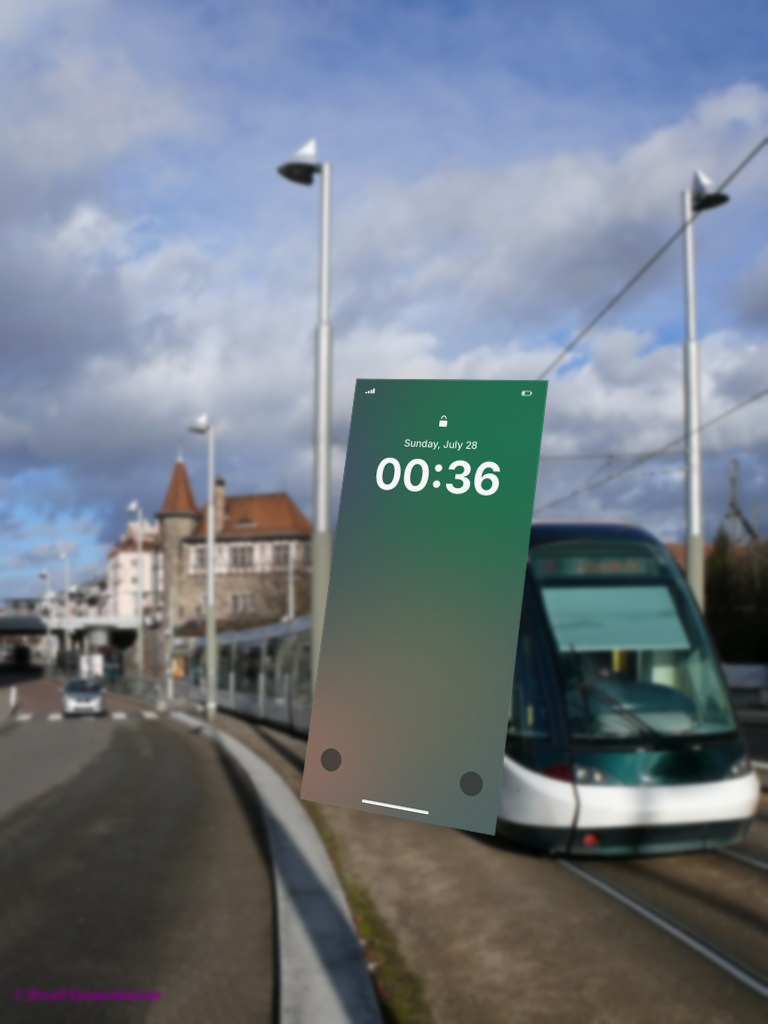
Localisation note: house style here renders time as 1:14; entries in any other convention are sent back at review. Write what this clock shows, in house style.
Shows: 0:36
